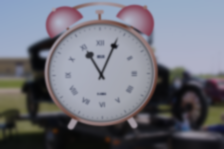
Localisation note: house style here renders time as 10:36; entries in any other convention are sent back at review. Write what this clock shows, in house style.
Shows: 11:04
